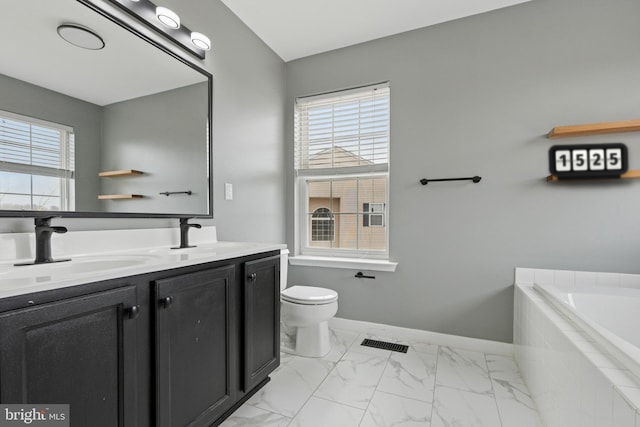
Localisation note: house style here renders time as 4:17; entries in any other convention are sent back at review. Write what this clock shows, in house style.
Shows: 15:25
